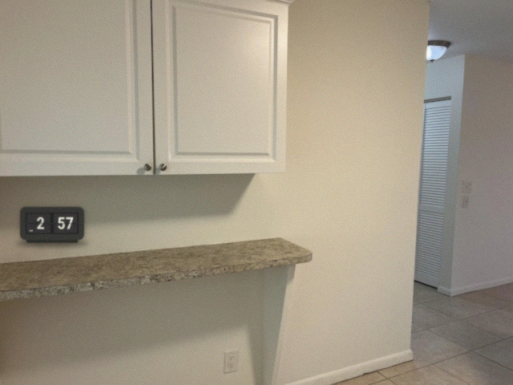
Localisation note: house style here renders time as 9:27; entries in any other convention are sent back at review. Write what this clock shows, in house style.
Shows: 2:57
